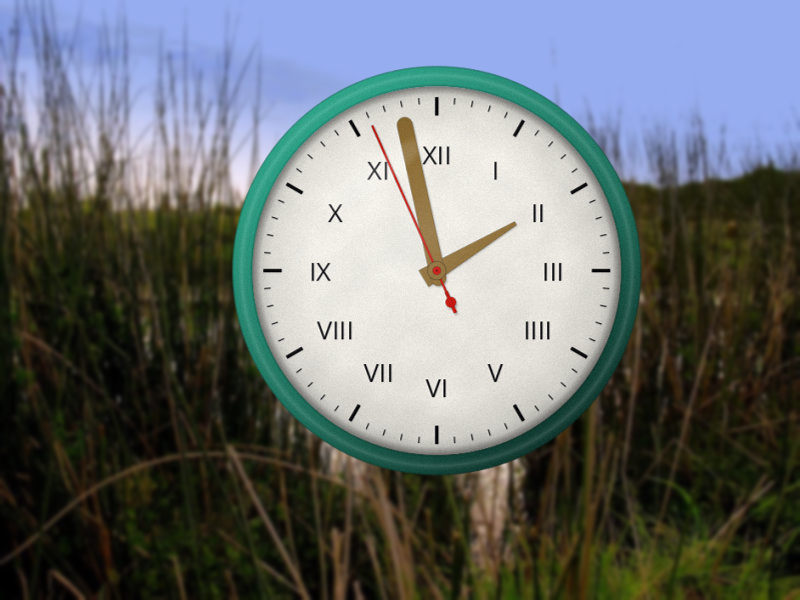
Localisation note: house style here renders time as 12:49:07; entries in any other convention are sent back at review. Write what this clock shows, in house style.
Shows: 1:57:56
